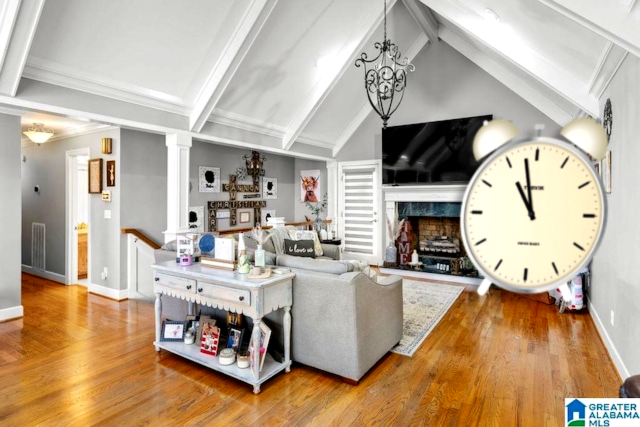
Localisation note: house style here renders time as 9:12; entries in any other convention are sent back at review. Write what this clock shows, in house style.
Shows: 10:58
